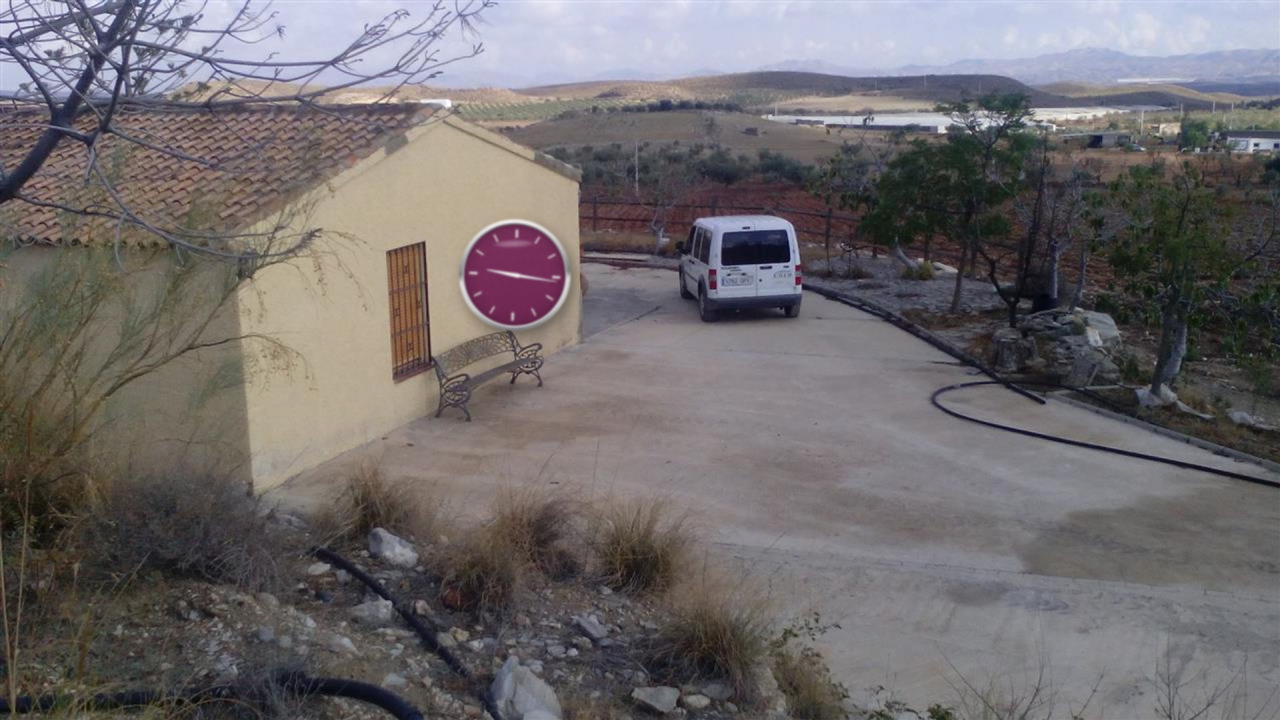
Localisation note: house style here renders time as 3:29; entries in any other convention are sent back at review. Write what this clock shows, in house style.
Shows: 9:16
